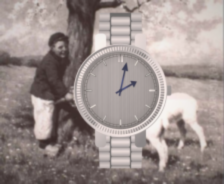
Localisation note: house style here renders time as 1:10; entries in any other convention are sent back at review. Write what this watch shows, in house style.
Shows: 2:02
